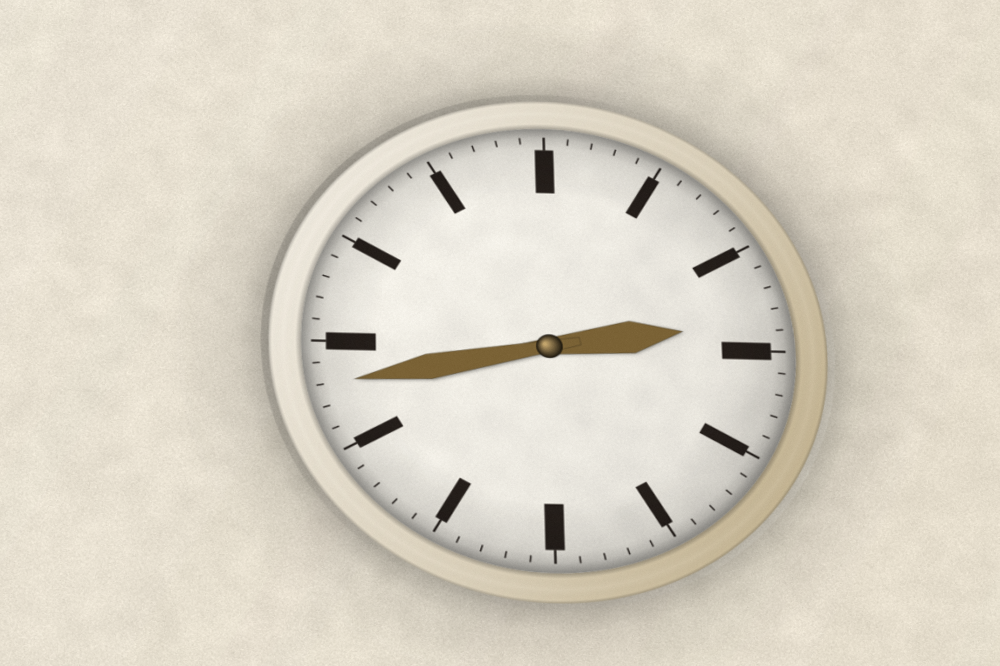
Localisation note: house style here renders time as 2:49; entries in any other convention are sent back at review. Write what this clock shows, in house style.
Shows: 2:43
